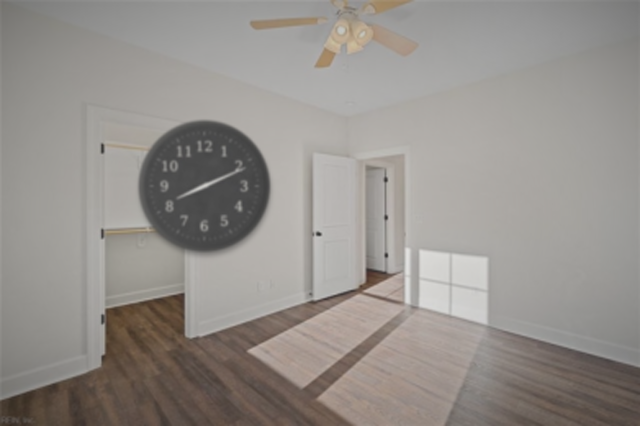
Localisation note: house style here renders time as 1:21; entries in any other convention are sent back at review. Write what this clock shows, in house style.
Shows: 8:11
